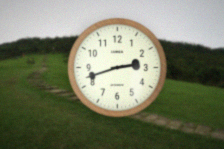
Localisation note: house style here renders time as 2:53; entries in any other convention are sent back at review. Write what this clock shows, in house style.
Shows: 2:42
